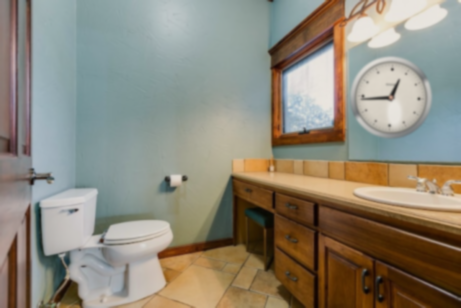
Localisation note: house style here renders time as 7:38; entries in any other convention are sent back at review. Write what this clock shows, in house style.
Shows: 12:44
